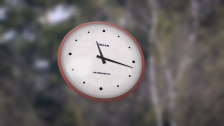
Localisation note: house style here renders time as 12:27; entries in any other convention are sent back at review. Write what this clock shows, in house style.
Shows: 11:17
